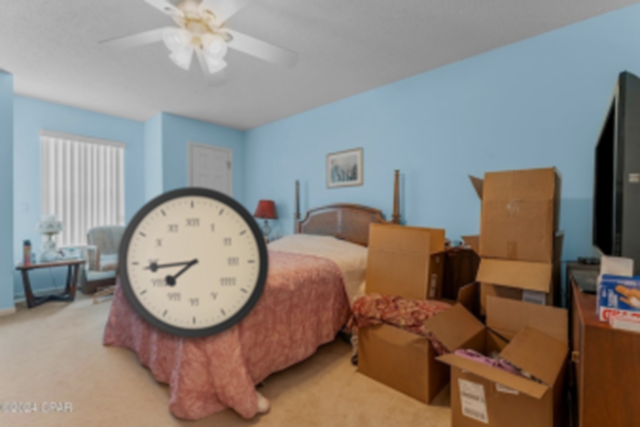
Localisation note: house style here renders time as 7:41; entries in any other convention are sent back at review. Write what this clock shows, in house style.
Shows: 7:44
